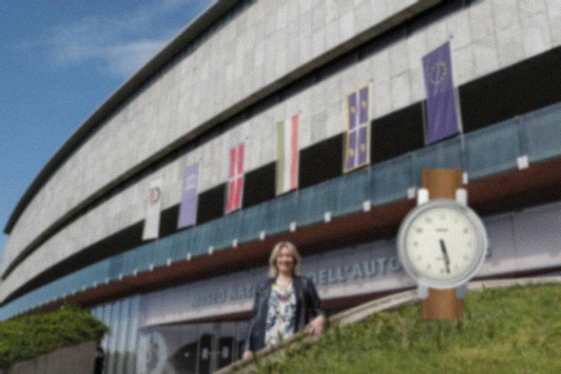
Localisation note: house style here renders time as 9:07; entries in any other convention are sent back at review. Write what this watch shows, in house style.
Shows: 5:28
